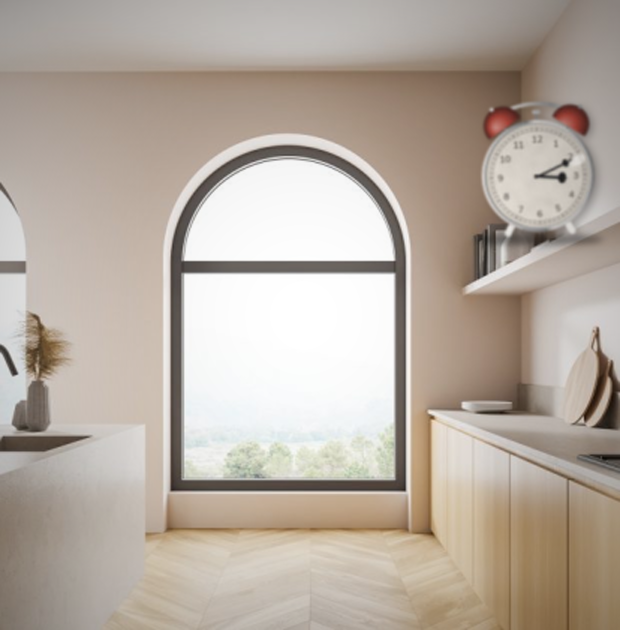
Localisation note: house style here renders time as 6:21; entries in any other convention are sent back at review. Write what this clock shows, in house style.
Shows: 3:11
